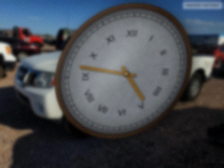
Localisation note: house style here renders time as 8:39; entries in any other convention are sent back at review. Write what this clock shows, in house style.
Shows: 4:47
